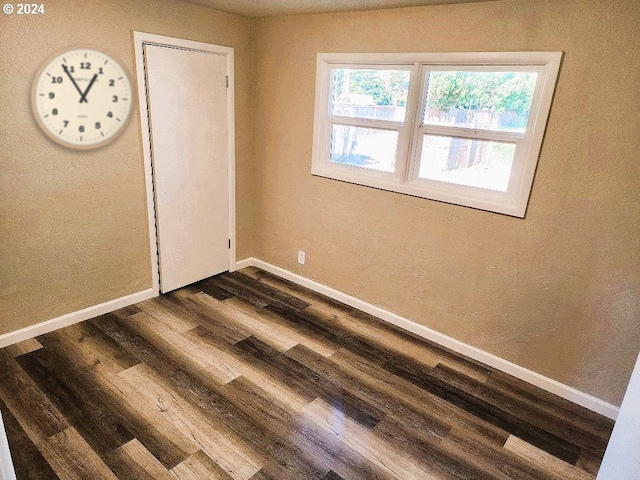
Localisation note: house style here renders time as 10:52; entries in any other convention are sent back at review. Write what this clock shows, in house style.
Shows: 12:54
